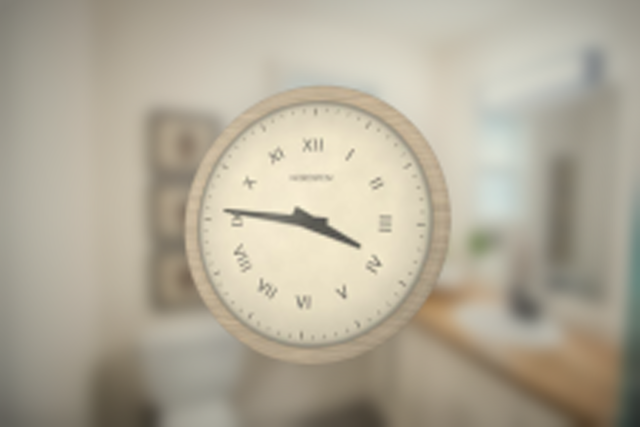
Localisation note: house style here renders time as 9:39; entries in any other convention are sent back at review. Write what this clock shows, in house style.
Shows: 3:46
